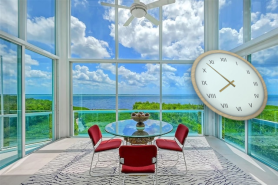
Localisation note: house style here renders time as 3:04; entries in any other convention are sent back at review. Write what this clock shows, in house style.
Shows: 7:53
